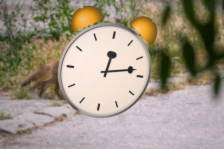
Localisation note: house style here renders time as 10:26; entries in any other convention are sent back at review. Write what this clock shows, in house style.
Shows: 12:13
